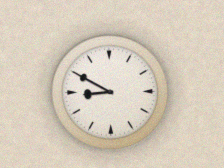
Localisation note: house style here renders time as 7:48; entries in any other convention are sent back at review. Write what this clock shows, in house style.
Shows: 8:50
